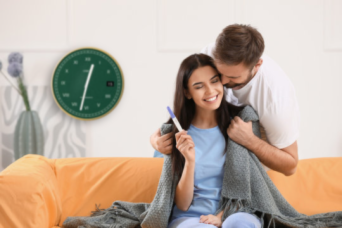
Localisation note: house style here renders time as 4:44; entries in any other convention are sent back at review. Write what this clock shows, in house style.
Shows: 12:32
